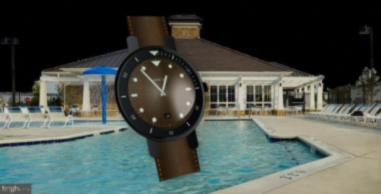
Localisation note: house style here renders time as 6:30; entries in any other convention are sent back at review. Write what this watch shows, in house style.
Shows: 12:54
